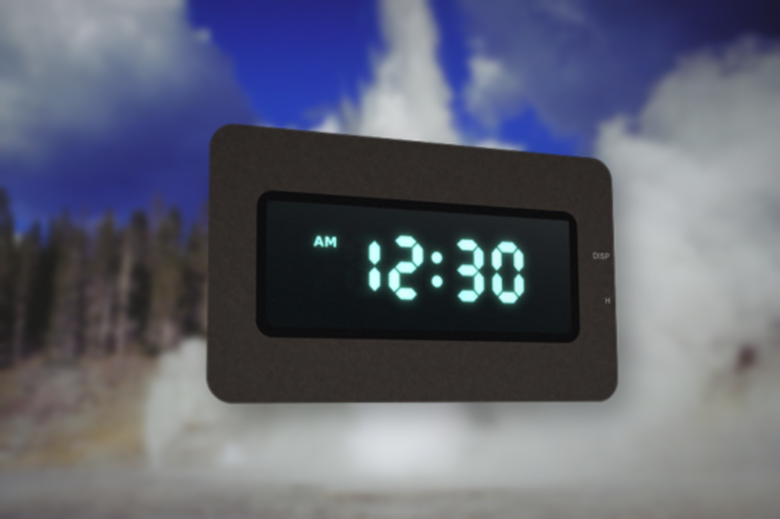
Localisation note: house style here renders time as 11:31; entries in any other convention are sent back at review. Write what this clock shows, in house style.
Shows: 12:30
